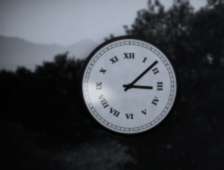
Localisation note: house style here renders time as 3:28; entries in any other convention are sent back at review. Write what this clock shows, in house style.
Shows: 3:08
